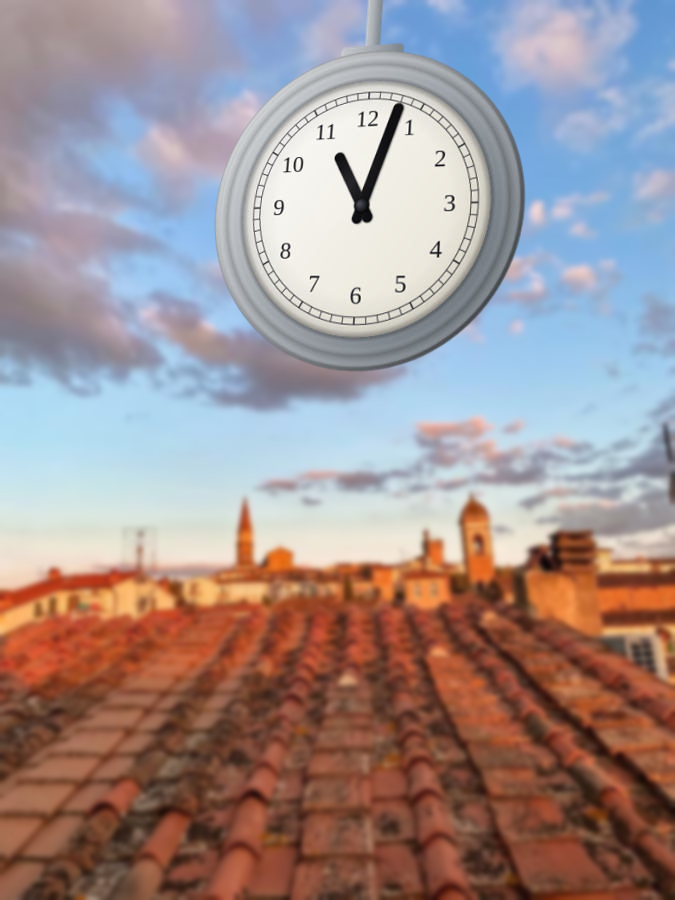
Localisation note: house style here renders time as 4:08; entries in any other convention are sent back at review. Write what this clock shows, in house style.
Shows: 11:03
